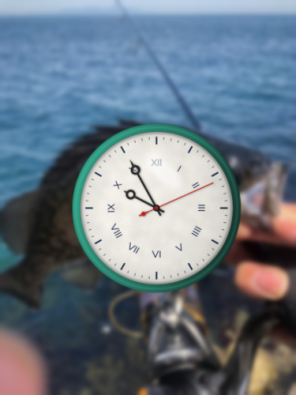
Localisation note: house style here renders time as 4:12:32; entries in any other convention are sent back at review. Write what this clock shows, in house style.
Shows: 9:55:11
